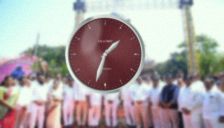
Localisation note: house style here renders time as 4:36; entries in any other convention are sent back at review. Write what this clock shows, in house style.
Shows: 1:33
